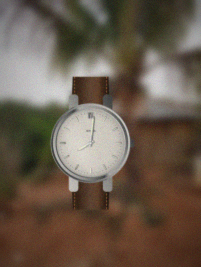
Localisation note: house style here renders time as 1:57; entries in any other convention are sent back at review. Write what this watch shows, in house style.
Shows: 8:01
